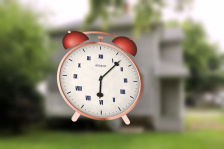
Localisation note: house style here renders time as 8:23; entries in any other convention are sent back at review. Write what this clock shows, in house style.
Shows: 6:07
